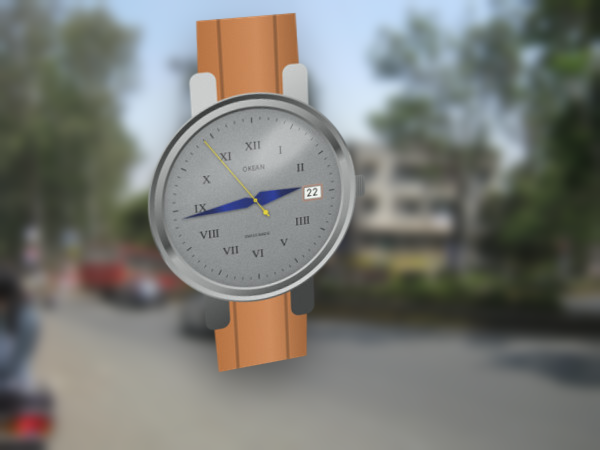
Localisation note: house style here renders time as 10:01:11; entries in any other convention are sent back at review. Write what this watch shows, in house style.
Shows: 2:43:54
